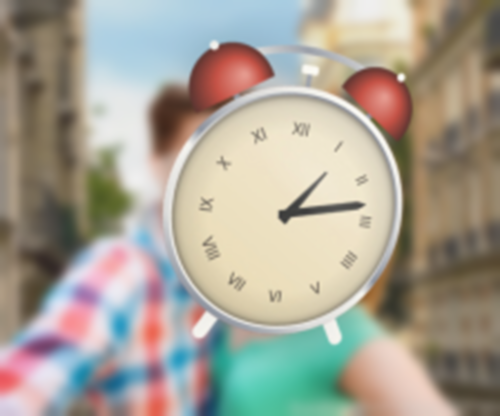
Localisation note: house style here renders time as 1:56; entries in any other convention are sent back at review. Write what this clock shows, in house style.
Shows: 1:13
